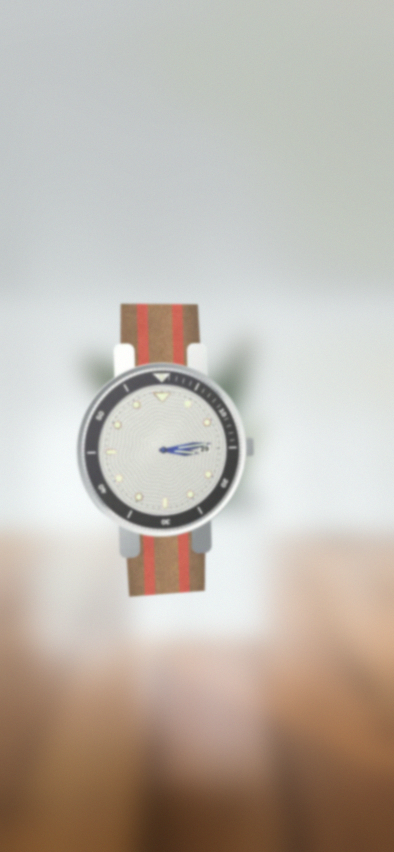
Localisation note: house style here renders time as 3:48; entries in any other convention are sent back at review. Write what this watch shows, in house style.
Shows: 3:14
